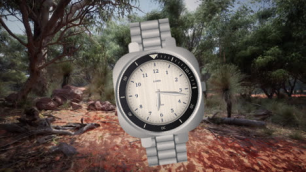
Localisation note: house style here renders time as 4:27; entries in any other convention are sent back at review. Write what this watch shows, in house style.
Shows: 6:17
